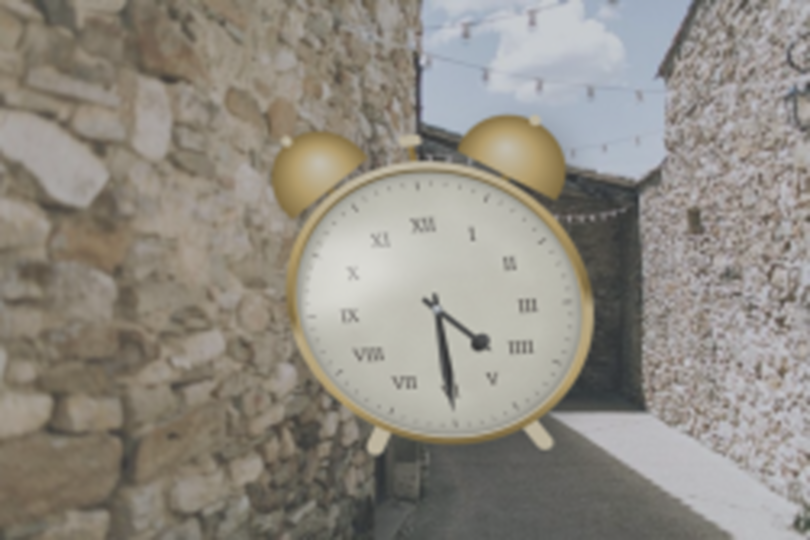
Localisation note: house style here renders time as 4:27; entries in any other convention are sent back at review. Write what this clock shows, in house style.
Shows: 4:30
